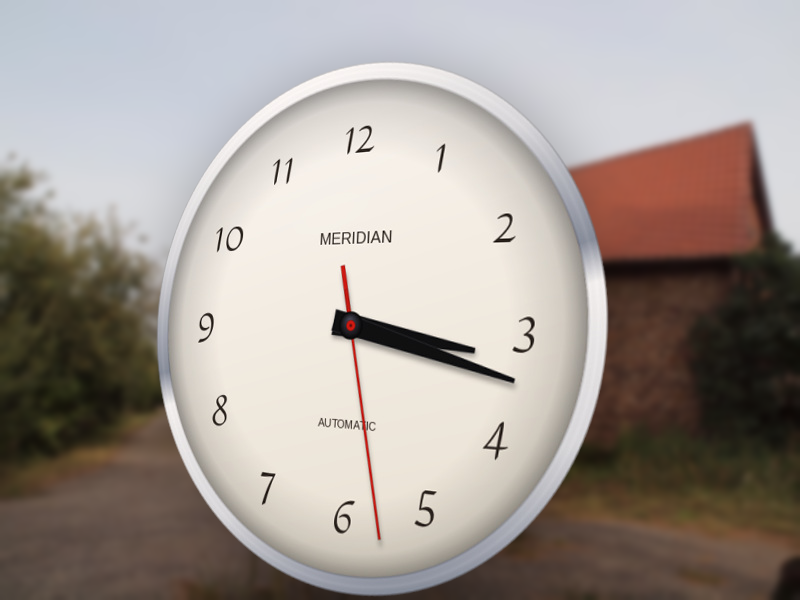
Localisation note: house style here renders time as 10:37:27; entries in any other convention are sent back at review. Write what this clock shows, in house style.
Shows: 3:17:28
